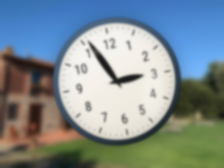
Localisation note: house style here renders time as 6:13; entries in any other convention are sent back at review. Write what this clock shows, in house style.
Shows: 2:56
